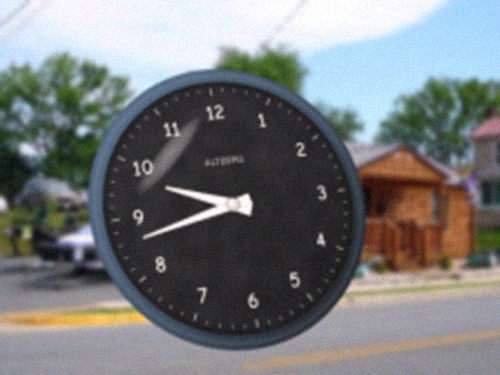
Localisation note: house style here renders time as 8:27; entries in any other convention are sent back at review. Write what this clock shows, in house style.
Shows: 9:43
